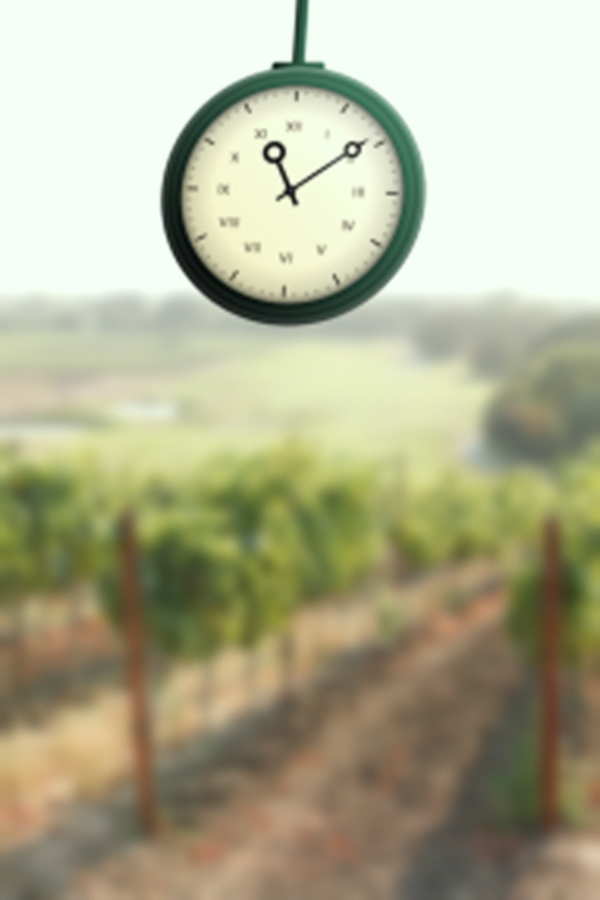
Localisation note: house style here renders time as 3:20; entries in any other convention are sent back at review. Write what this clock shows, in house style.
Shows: 11:09
